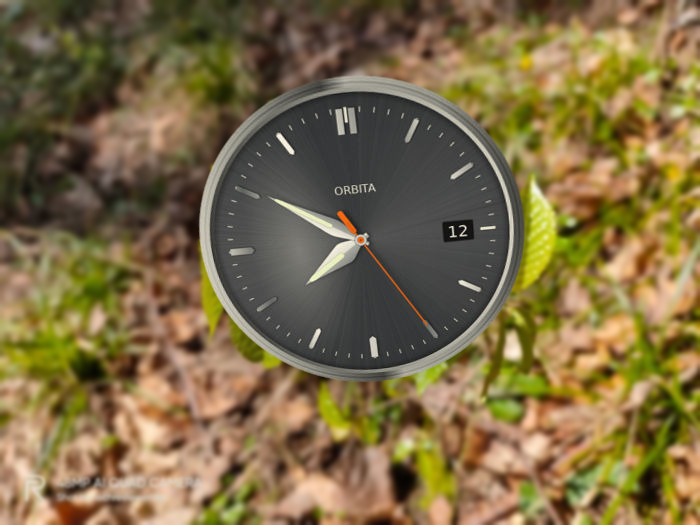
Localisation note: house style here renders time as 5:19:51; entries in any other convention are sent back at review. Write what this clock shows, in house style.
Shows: 7:50:25
